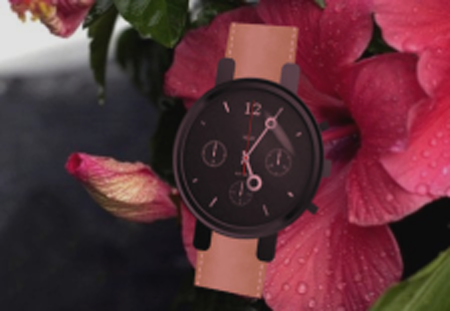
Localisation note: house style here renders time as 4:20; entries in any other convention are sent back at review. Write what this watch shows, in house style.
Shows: 5:05
